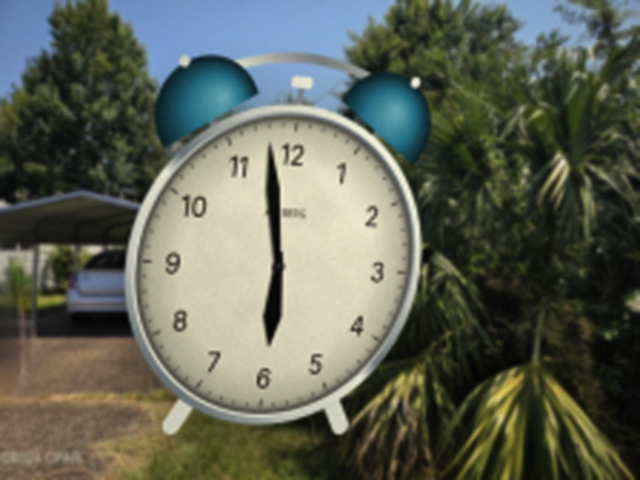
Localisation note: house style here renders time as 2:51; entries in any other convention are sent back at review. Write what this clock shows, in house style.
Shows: 5:58
